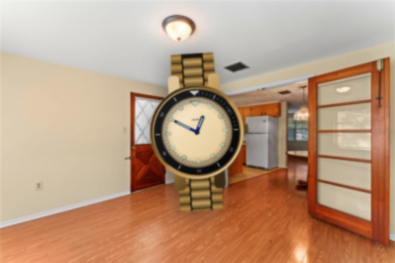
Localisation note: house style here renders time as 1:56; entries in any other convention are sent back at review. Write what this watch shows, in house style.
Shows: 12:50
